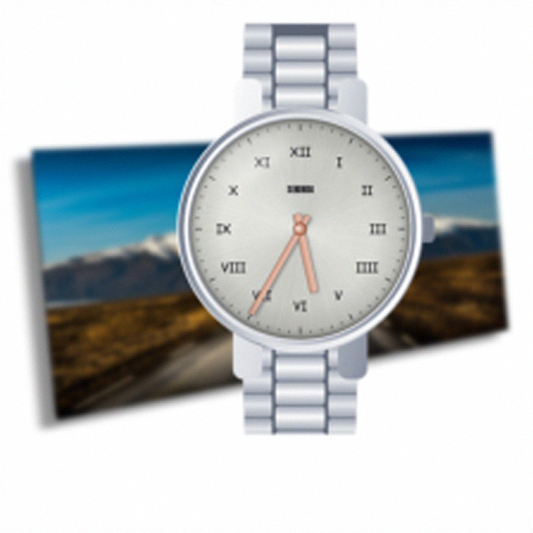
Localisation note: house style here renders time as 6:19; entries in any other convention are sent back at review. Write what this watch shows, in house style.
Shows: 5:35
